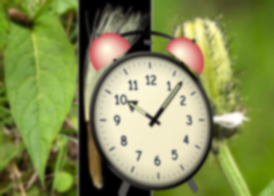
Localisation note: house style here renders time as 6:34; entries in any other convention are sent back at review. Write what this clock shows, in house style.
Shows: 10:07
